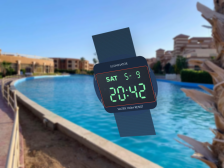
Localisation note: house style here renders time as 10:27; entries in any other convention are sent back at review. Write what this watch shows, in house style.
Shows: 20:42
